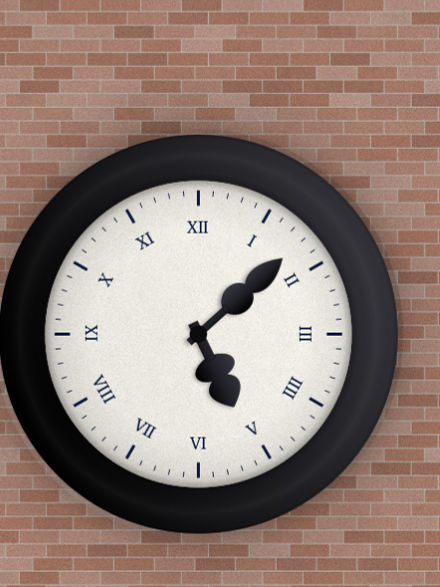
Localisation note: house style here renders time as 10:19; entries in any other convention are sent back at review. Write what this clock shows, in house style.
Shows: 5:08
